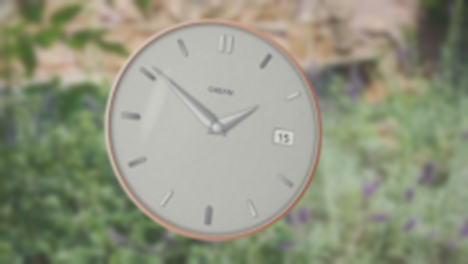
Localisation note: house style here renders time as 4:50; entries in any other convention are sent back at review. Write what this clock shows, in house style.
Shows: 1:51
